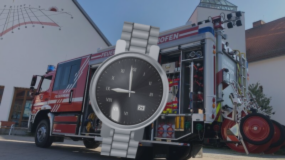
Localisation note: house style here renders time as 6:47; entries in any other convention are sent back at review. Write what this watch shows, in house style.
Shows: 8:59
